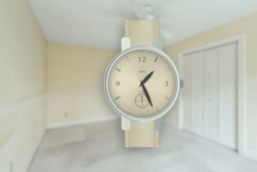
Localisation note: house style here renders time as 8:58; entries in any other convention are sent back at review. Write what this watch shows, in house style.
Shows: 1:26
